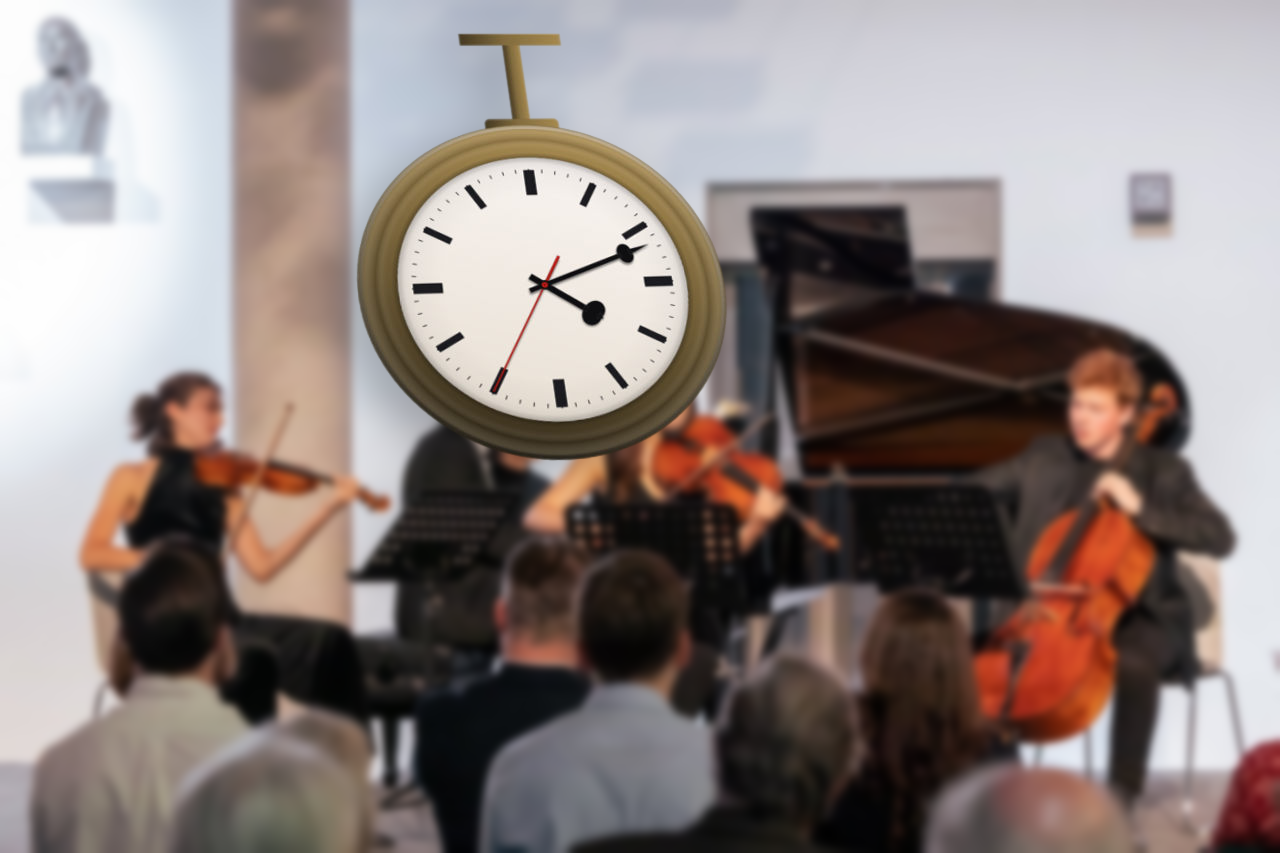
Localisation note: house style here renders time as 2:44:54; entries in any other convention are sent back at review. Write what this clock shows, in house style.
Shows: 4:11:35
